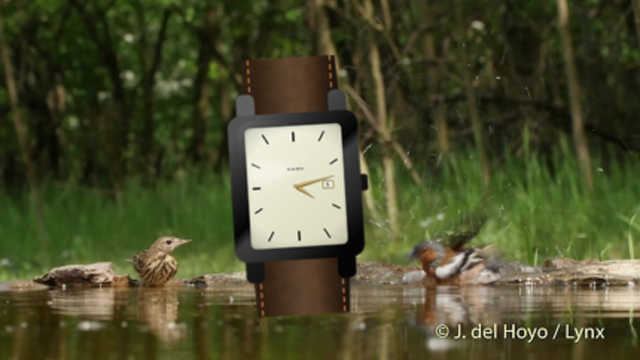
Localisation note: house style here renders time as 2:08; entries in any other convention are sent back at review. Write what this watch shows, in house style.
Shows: 4:13
